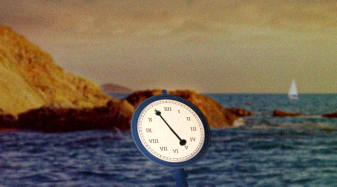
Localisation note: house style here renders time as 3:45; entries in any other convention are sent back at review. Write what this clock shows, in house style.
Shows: 4:55
